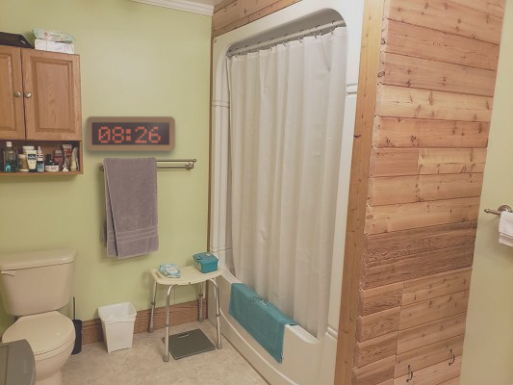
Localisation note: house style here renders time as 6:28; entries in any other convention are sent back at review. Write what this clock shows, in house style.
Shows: 8:26
